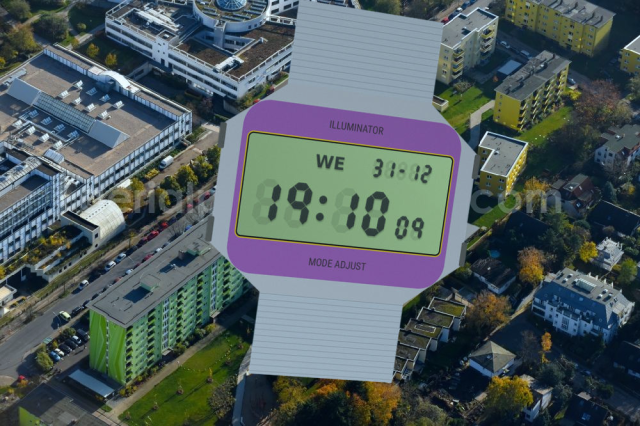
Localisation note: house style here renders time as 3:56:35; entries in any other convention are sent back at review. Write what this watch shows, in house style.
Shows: 19:10:09
